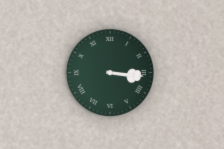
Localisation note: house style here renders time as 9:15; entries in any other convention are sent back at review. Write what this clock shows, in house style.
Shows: 3:16
